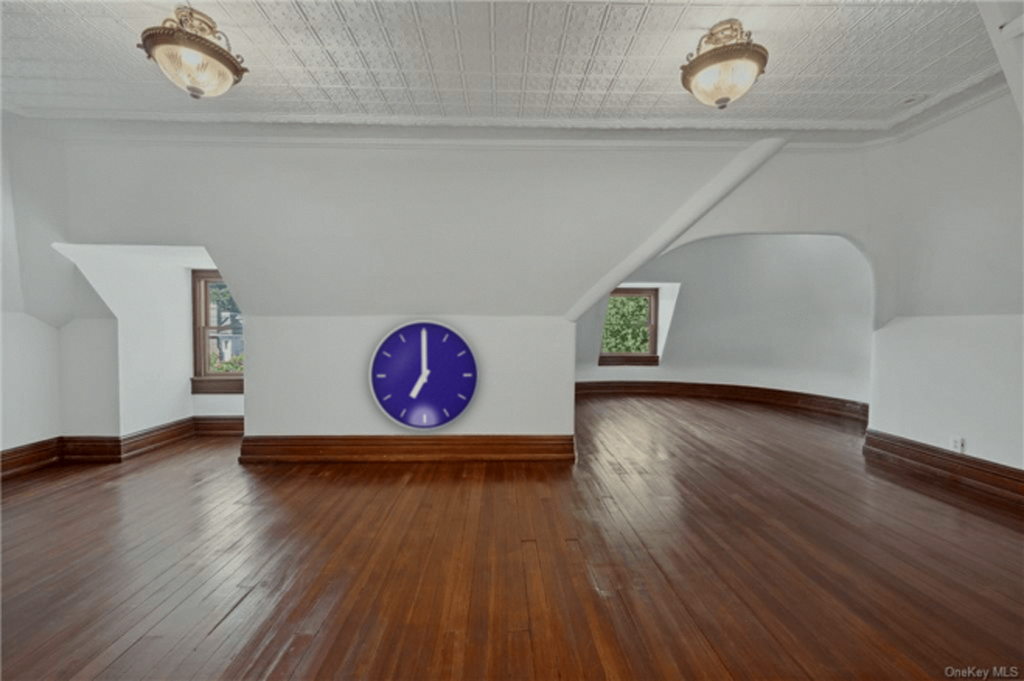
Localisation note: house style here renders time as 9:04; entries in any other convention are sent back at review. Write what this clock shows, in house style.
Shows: 7:00
